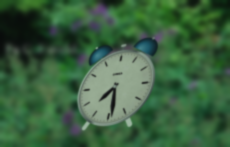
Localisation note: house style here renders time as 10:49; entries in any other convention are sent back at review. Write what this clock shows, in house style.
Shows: 7:29
